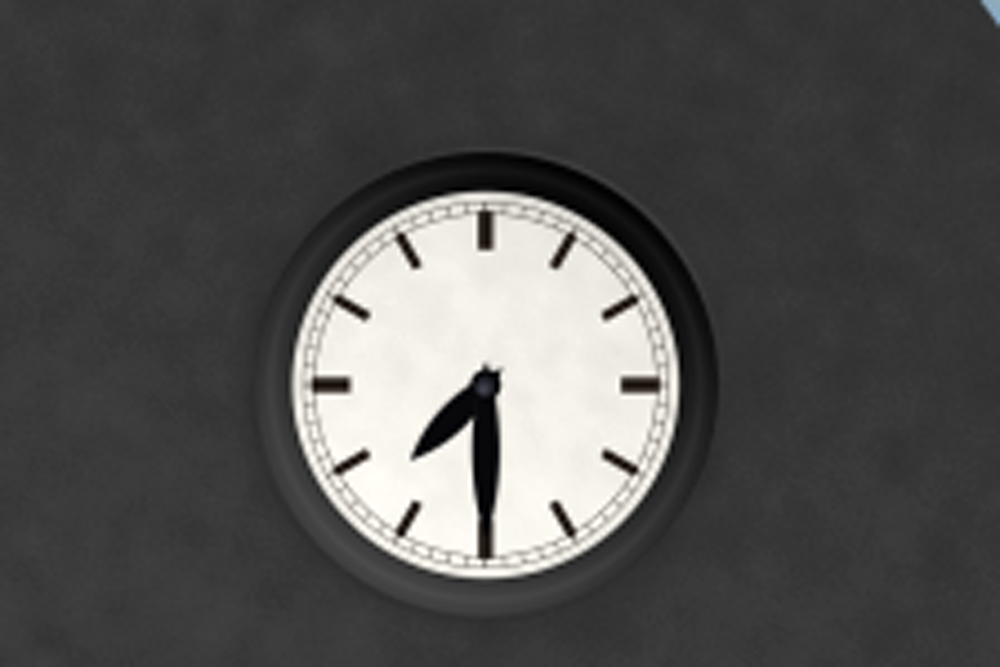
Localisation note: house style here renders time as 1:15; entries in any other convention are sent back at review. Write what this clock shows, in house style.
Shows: 7:30
